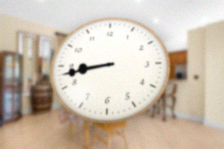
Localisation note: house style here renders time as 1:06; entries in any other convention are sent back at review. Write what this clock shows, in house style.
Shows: 8:43
